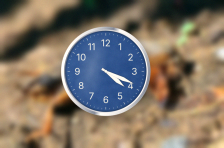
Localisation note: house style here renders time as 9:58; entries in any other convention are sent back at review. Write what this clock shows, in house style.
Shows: 4:19
